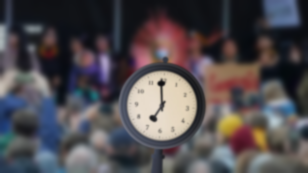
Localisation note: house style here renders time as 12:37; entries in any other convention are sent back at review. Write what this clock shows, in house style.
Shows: 6:59
